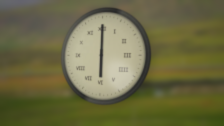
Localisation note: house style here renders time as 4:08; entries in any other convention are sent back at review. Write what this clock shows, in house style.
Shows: 6:00
